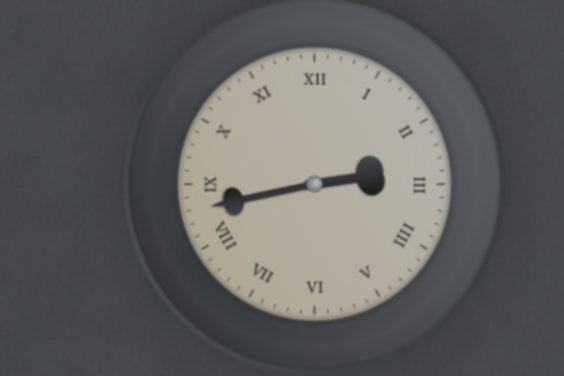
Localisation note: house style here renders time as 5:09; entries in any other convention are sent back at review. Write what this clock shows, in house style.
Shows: 2:43
